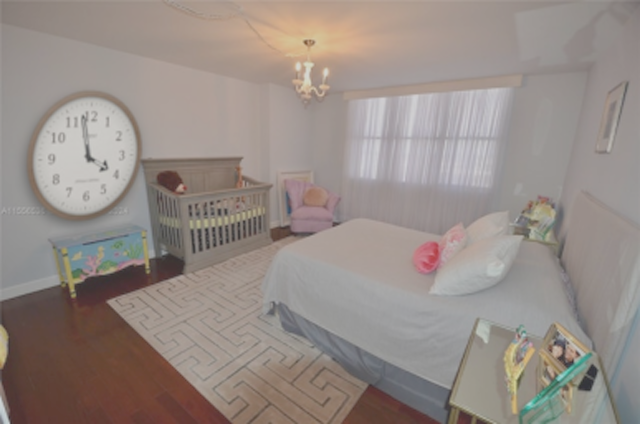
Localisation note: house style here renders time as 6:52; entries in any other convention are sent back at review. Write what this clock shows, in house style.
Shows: 3:58
